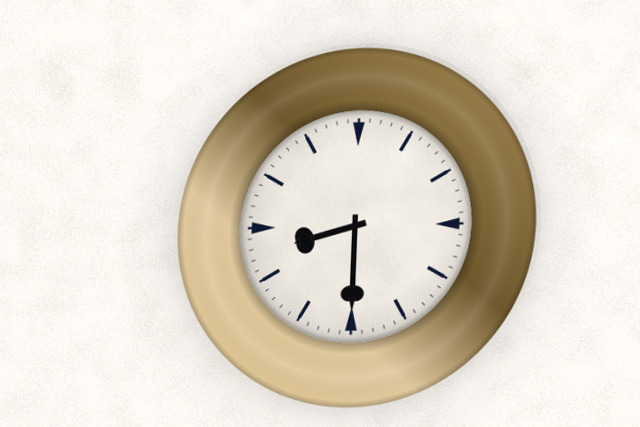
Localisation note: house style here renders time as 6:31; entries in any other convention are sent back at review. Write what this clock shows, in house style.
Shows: 8:30
